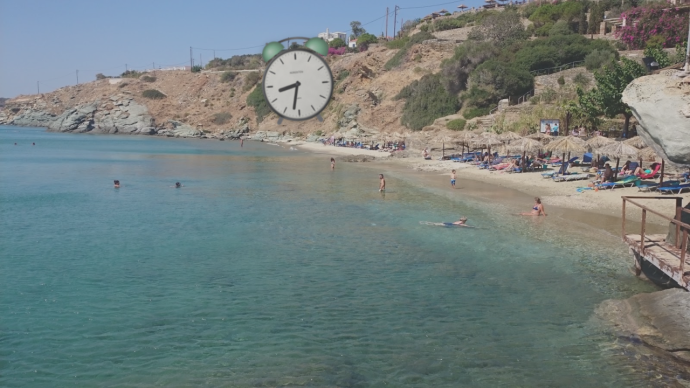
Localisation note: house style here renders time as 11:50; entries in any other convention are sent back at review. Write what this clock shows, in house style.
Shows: 8:32
